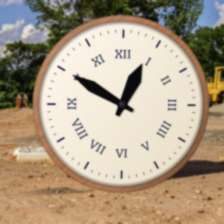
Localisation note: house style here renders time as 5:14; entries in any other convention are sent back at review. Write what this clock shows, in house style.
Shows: 12:50
